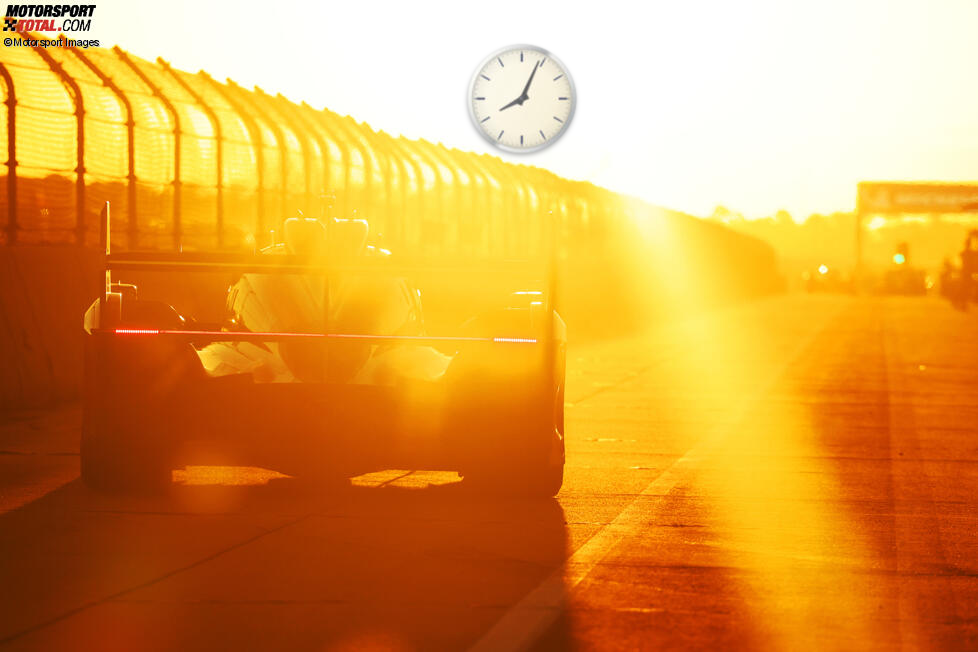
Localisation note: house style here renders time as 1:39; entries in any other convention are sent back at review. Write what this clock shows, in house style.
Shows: 8:04
